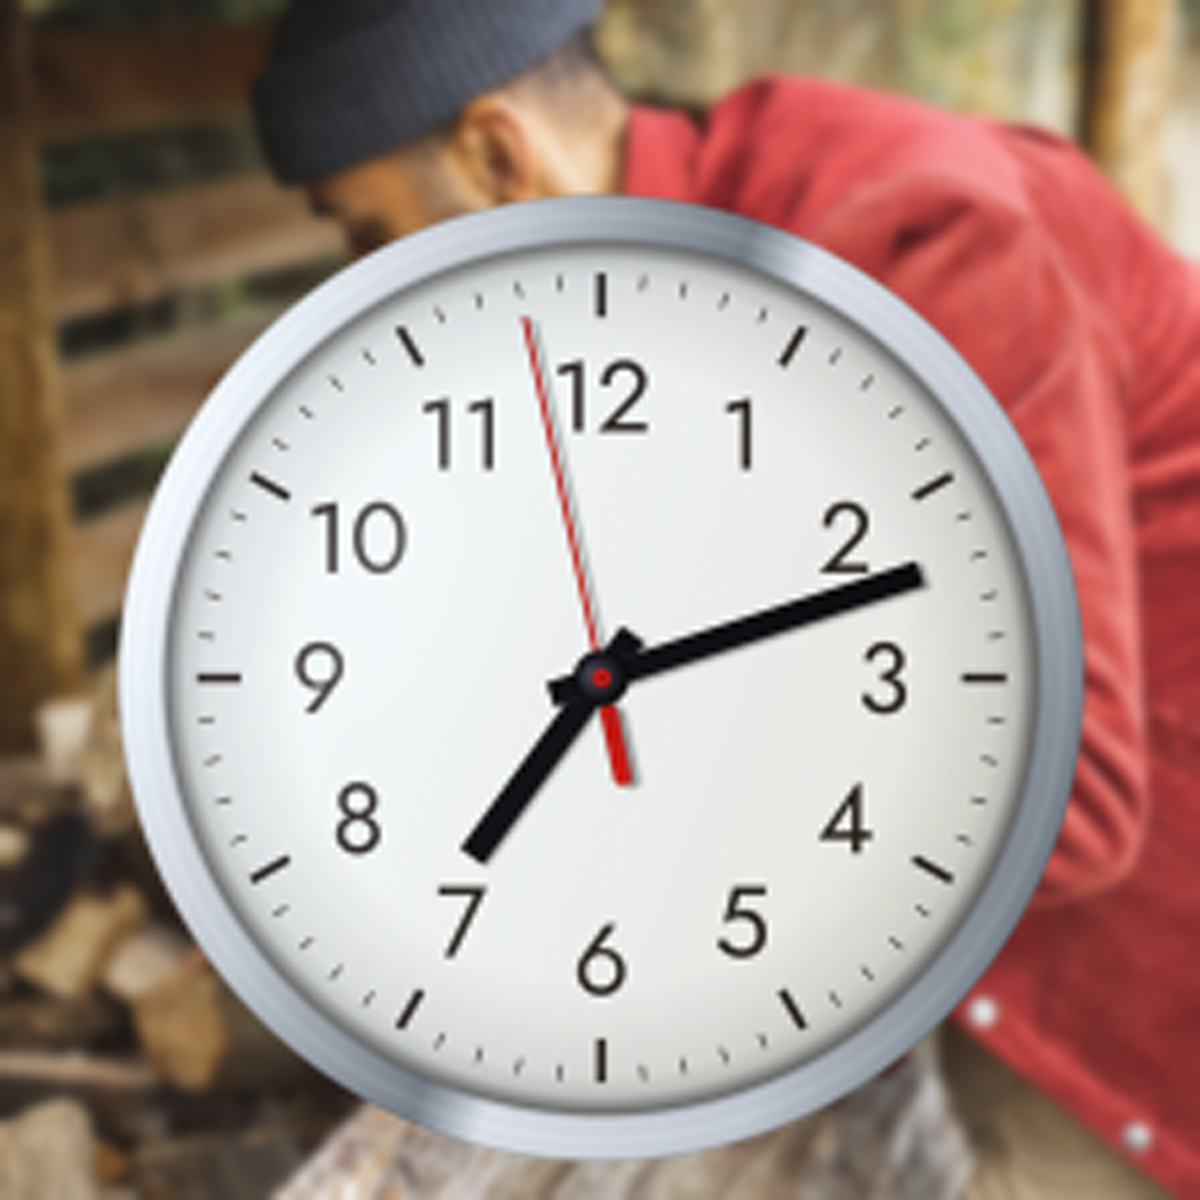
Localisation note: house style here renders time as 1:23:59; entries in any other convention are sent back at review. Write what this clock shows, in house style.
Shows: 7:11:58
